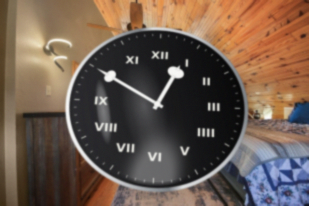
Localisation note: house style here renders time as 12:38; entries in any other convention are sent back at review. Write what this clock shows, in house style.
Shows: 12:50
